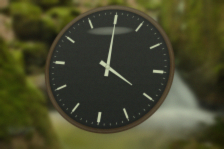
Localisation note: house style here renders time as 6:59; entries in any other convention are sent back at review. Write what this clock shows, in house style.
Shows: 4:00
